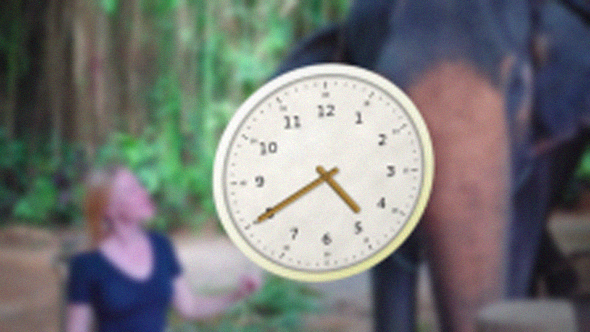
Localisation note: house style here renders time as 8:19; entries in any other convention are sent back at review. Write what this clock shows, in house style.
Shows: 4:40
